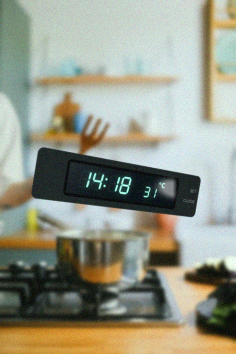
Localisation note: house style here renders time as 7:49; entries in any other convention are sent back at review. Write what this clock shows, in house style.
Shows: 14:18
